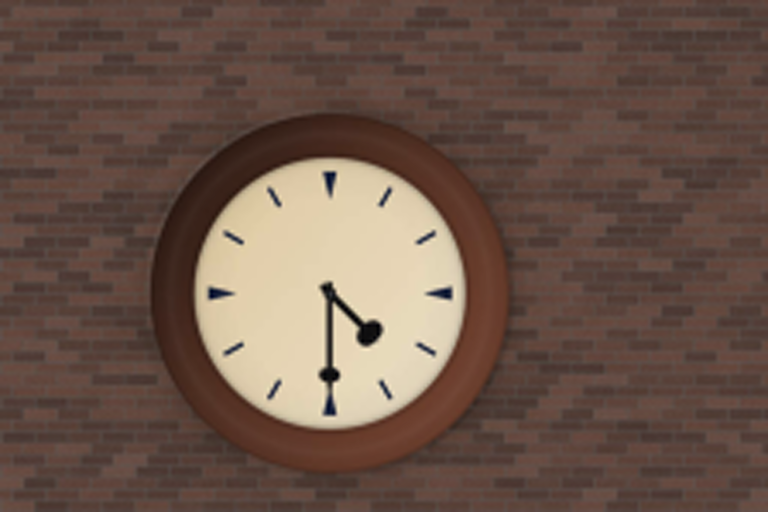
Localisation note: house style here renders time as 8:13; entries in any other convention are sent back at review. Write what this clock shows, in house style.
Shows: 4:30
